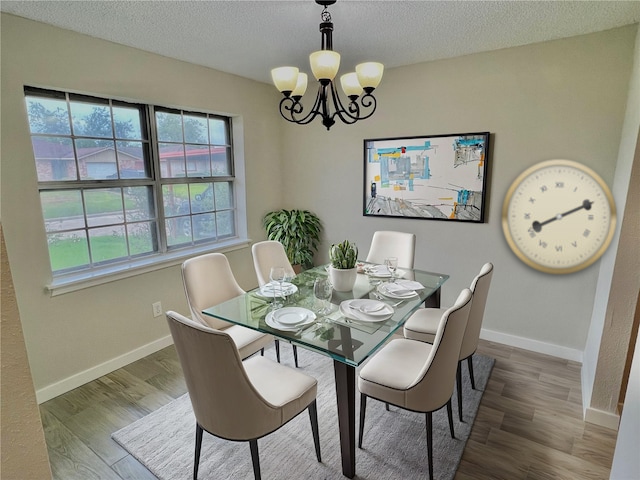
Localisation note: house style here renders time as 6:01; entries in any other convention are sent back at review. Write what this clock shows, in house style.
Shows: 8:11
